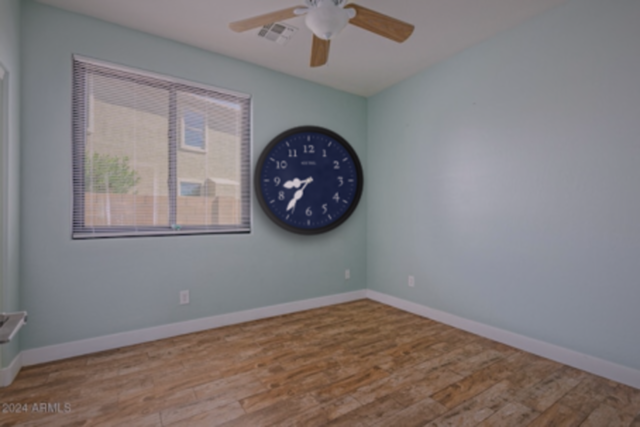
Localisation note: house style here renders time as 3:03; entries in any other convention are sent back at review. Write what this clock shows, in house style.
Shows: 8:36
